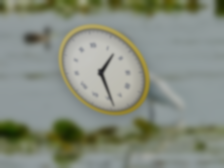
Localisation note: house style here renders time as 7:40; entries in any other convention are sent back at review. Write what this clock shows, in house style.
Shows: 1:29
